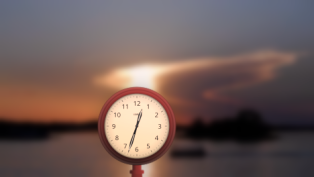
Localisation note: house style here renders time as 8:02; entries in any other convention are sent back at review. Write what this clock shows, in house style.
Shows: 12:33
